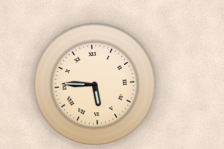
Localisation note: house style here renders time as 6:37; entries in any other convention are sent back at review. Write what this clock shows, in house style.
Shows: 5:46
